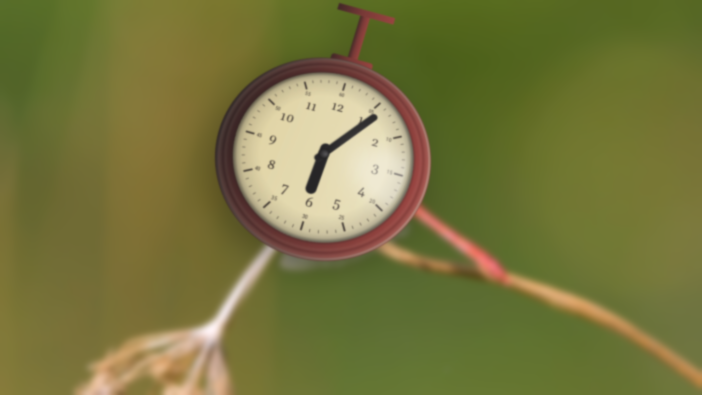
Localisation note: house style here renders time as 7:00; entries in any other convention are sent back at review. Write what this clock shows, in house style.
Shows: 6:06
